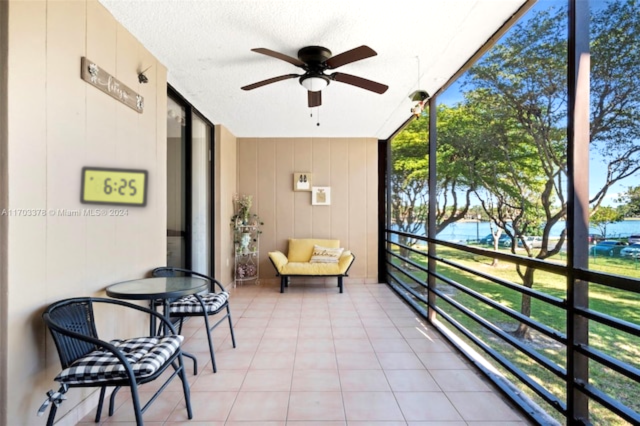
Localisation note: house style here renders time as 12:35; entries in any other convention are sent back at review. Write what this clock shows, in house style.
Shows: 6:25
